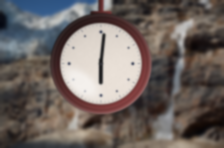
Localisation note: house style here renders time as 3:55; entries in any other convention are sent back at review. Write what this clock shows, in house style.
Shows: 6:01
